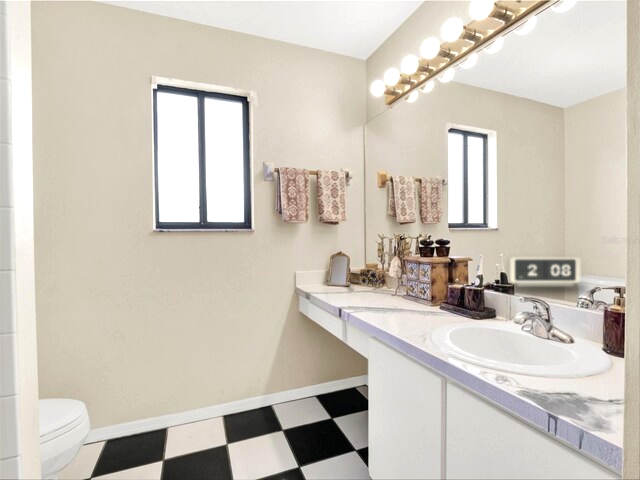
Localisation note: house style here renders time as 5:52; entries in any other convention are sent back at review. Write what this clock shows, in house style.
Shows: 2:08
